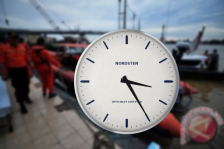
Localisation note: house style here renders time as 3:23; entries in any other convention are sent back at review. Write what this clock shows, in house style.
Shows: 3:25
